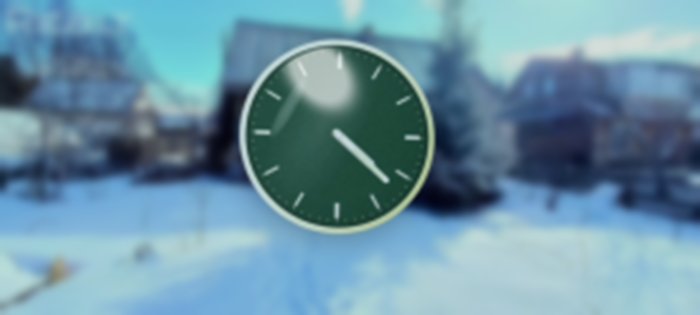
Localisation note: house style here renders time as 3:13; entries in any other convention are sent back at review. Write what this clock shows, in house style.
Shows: 4:22
